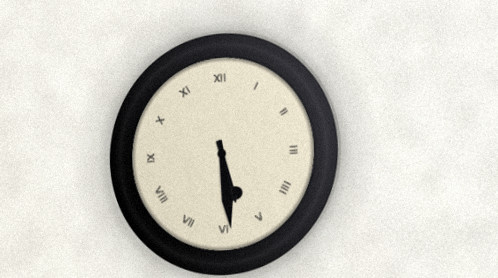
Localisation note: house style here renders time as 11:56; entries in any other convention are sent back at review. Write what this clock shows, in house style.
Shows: 5:29
